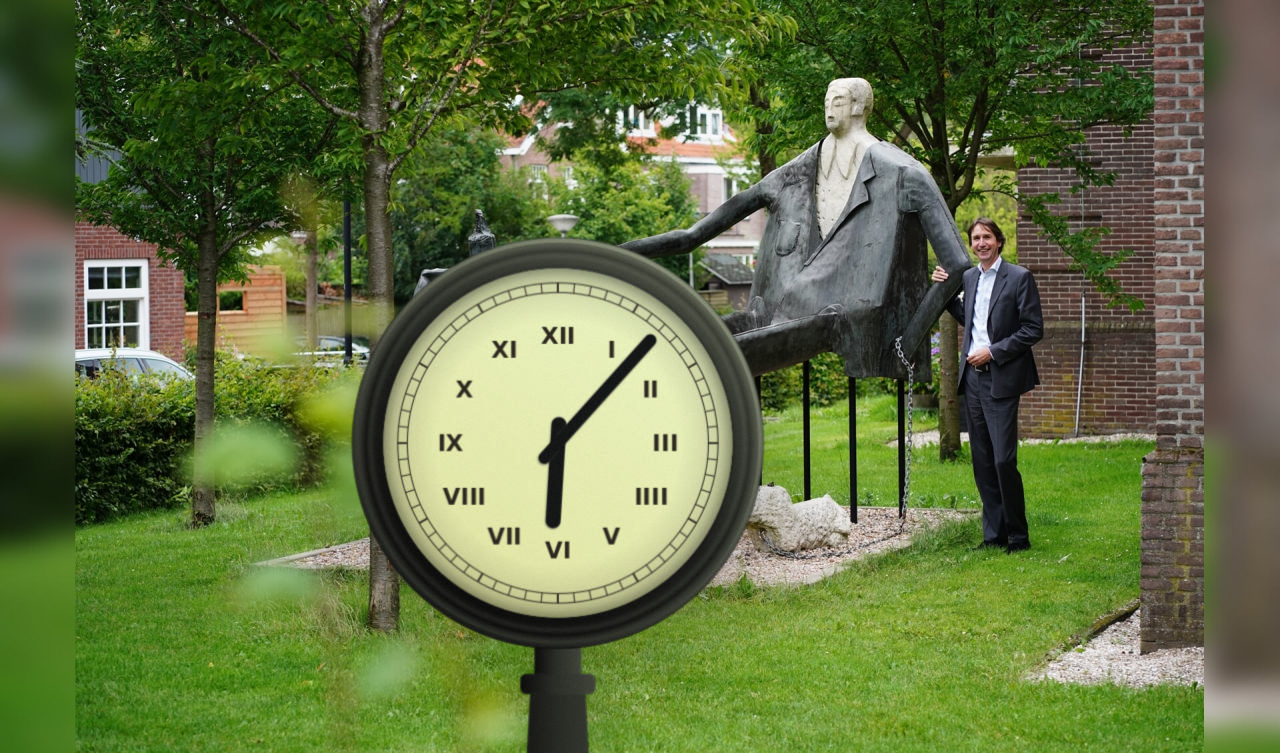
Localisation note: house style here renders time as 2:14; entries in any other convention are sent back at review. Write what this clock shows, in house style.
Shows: 6:07
